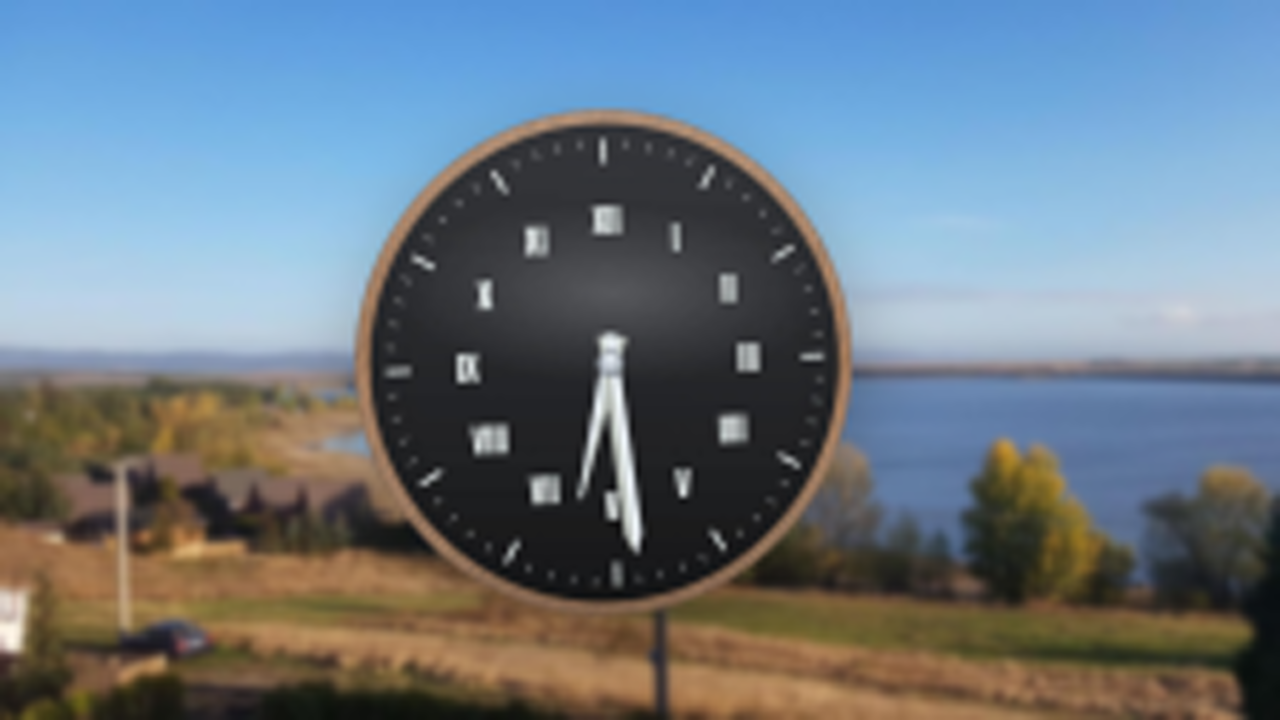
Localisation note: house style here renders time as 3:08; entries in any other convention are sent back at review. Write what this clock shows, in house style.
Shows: 6:29
